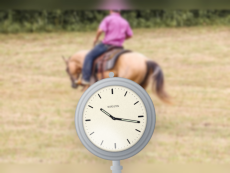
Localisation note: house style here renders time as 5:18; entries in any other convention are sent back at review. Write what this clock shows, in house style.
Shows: 10:17
